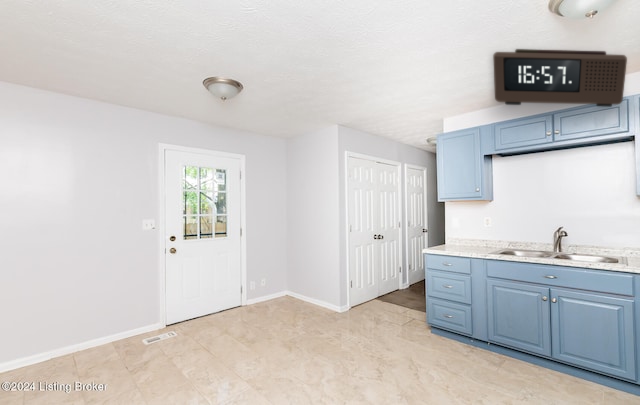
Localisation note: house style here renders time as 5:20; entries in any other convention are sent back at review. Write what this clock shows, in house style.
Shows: 16:57
